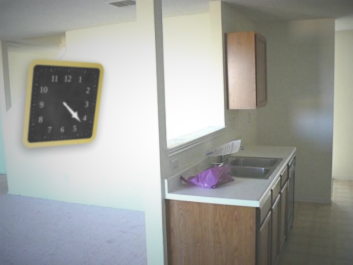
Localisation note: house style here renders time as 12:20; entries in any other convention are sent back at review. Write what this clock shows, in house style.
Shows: 4:22
